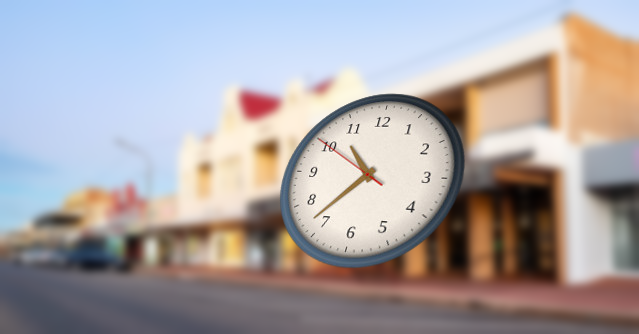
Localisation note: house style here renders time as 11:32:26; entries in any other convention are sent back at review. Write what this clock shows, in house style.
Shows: 10:36:50
